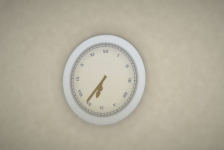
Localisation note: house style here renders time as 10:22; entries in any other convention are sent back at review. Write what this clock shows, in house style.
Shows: 6:36
